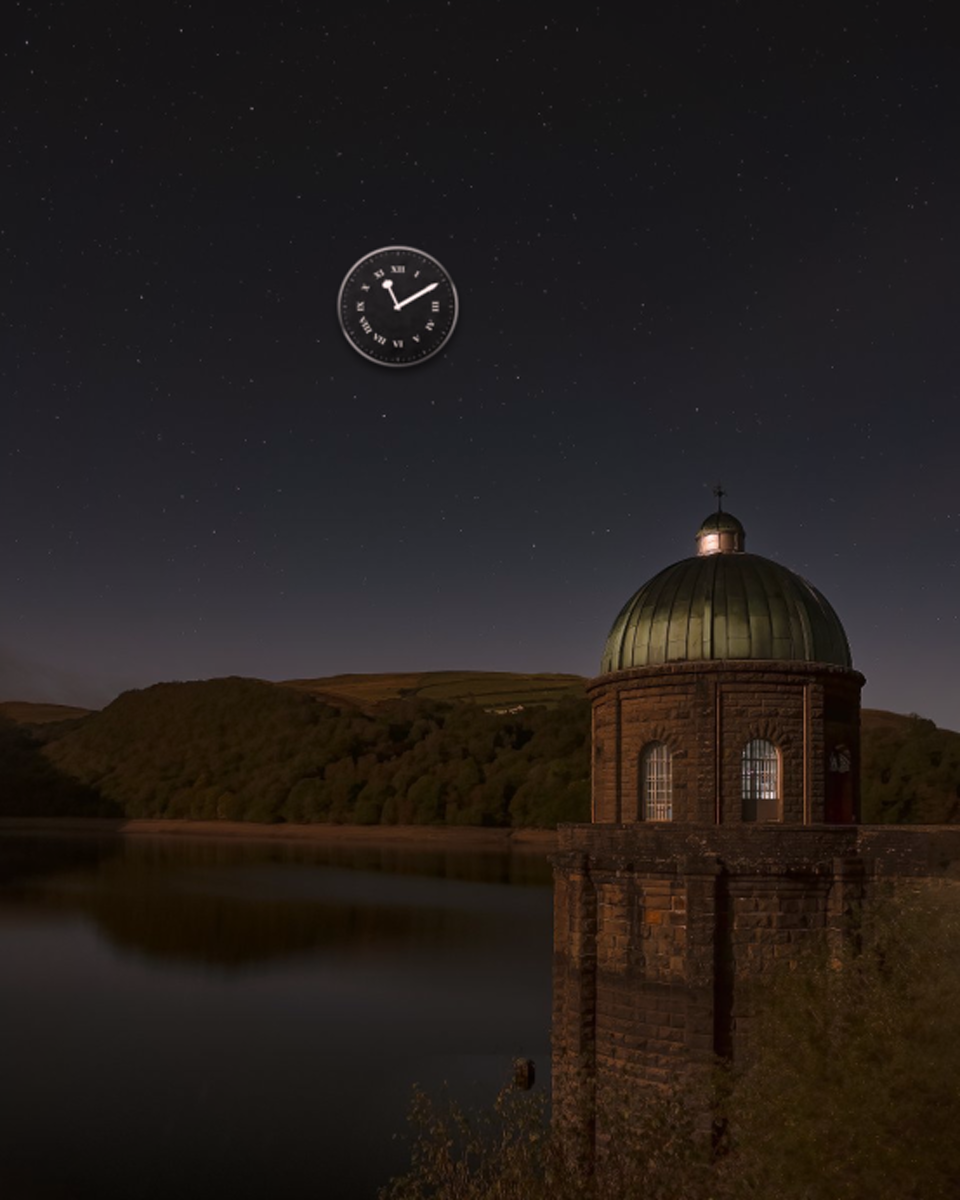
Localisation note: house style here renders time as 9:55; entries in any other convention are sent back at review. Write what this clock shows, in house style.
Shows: 11:10
